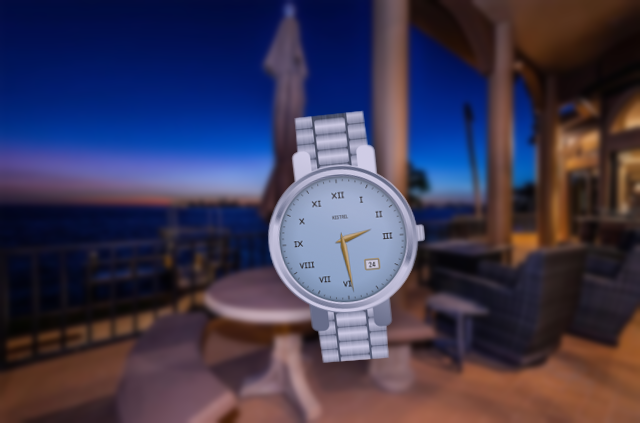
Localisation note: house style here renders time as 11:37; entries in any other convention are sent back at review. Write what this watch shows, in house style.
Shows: 2:29
